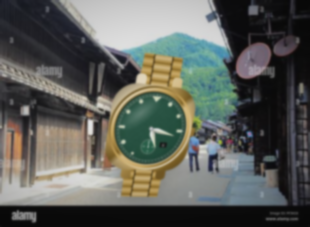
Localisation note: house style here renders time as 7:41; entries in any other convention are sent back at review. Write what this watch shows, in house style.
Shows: 5:17
